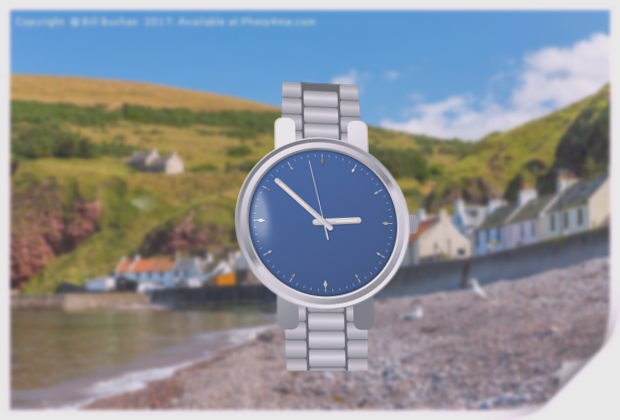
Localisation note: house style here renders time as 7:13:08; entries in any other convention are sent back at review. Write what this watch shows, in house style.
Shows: 2:51:58
